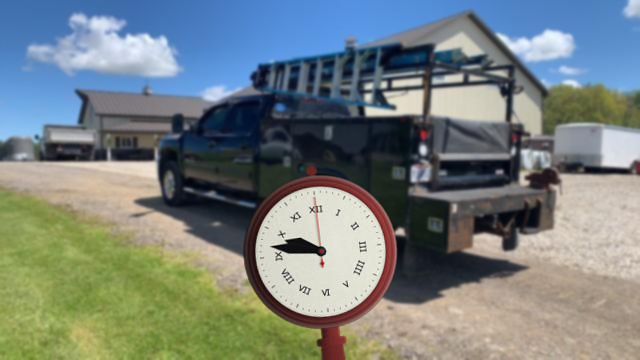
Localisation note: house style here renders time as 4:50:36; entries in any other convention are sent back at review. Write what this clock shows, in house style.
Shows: 9:47:00
